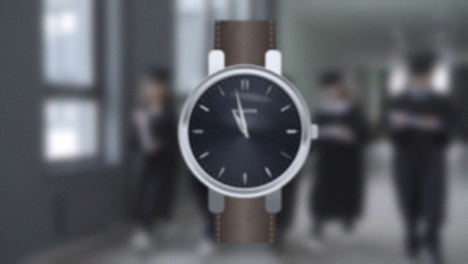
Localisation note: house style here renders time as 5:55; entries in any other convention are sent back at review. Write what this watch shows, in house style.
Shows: 10:58
